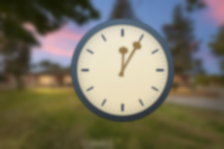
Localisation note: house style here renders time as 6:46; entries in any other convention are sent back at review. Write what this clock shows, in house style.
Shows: 12:05
